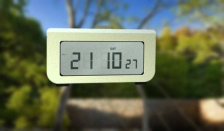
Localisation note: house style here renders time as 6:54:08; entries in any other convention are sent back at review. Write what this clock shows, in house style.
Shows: 21:10:27
